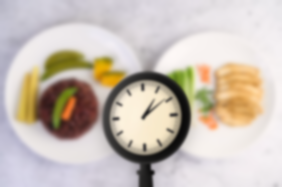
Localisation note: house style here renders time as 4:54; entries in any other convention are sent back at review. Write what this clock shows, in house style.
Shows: 1:09
